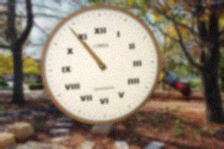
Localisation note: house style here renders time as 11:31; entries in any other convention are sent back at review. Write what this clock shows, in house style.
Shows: 10:54
